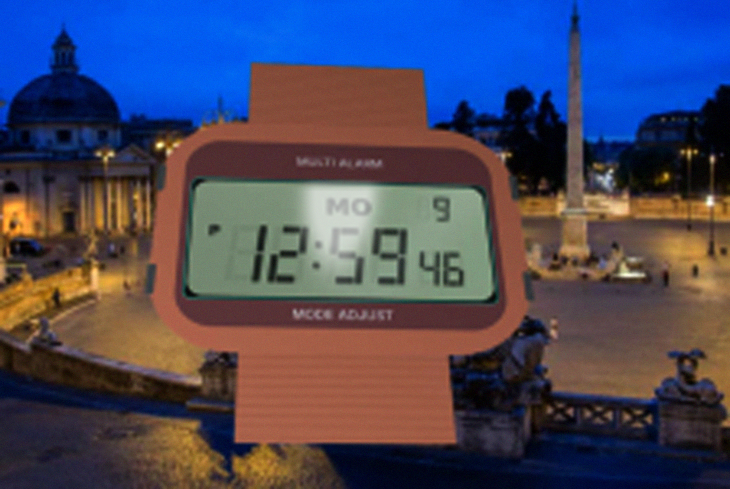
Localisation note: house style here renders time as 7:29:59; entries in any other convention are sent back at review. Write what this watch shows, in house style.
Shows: 12:59:46
